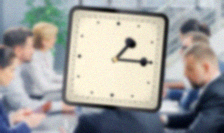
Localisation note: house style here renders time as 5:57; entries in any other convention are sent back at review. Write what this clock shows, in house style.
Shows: 1:15
